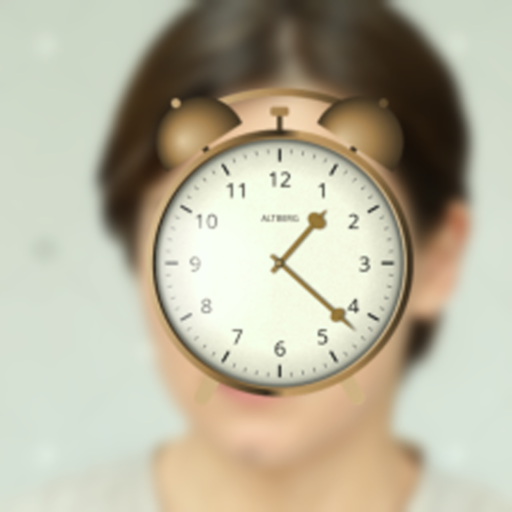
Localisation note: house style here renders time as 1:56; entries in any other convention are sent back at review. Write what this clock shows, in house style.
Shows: 1:22
